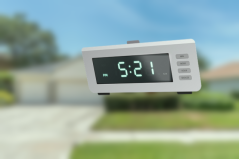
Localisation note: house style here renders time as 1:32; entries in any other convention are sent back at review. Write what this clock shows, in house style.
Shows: 5:21
